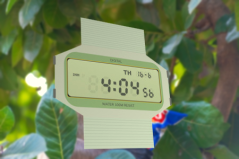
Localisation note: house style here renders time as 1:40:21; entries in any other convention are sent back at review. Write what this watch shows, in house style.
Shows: 4:04:56
